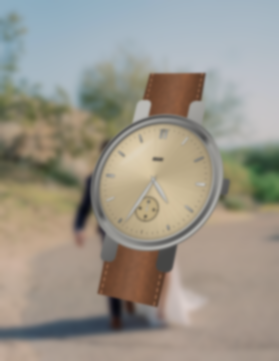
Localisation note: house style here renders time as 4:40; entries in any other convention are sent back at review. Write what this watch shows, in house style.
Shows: 4:34
